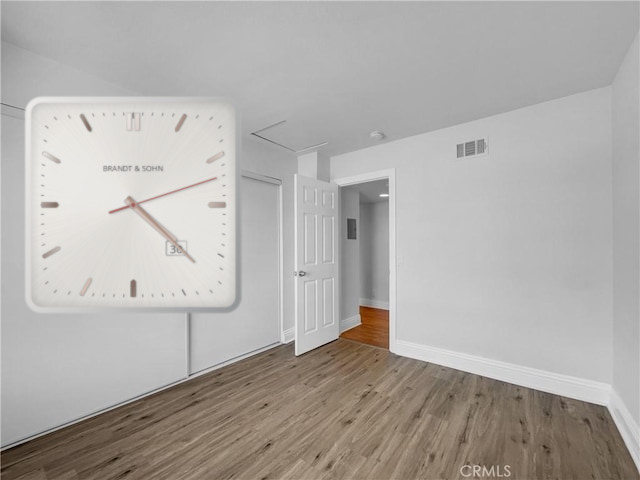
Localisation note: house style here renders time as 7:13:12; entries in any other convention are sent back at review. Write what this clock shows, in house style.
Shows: 4:22:12
